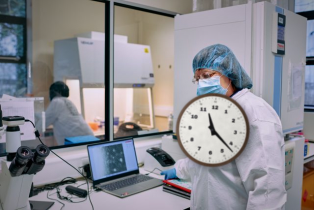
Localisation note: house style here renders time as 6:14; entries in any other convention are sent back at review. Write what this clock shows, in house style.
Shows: 11:22
